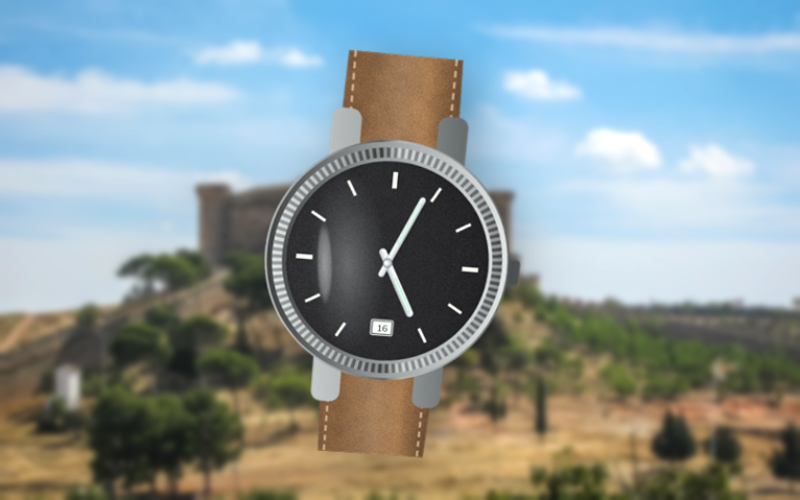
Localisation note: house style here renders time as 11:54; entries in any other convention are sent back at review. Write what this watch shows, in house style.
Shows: 5:04
